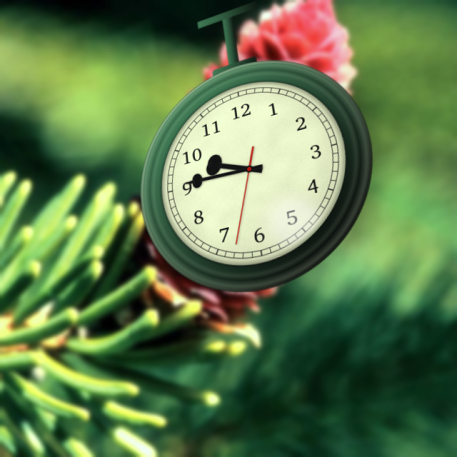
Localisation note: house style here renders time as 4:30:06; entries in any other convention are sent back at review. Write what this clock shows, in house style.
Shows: 9:45:33
